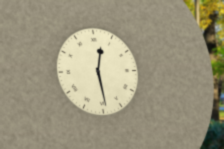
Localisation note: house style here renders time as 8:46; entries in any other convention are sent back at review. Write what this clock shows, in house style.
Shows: 12:29
